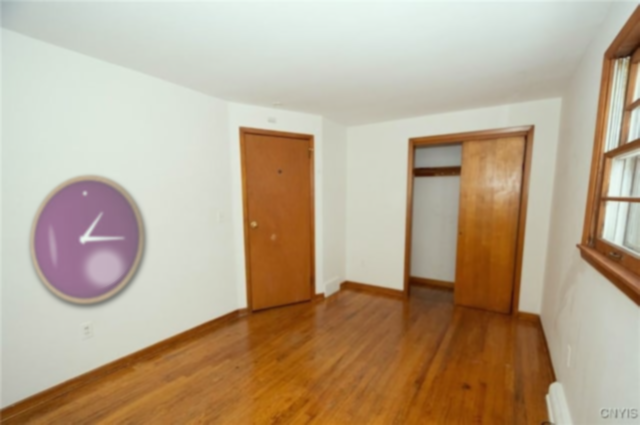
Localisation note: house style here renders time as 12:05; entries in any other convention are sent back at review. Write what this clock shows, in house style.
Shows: 1:15
